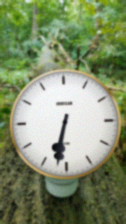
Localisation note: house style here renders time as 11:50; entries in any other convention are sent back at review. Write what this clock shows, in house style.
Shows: 6:32
